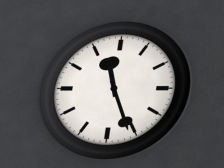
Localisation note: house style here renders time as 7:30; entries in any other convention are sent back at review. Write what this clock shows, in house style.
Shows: 11:26
